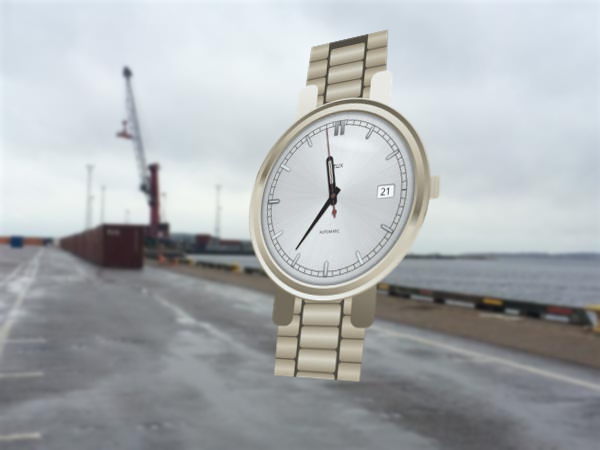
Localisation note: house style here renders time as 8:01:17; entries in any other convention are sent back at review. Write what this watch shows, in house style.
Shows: 11:35:58
